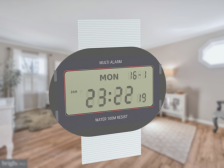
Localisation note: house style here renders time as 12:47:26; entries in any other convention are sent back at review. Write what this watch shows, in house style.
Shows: 23:22:19
